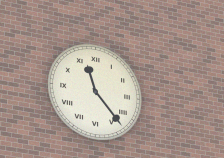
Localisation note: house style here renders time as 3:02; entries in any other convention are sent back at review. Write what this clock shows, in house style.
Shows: 11:23
